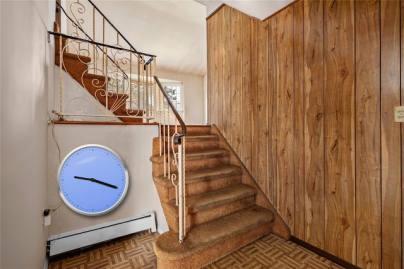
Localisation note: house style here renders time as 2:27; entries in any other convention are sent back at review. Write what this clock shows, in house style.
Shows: 9:18
